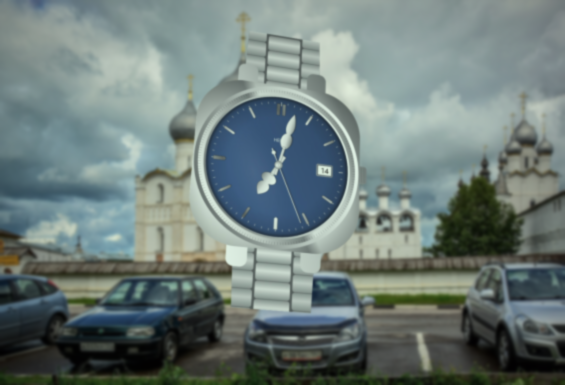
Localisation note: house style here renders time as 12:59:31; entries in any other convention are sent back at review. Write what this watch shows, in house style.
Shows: 7:02:26
